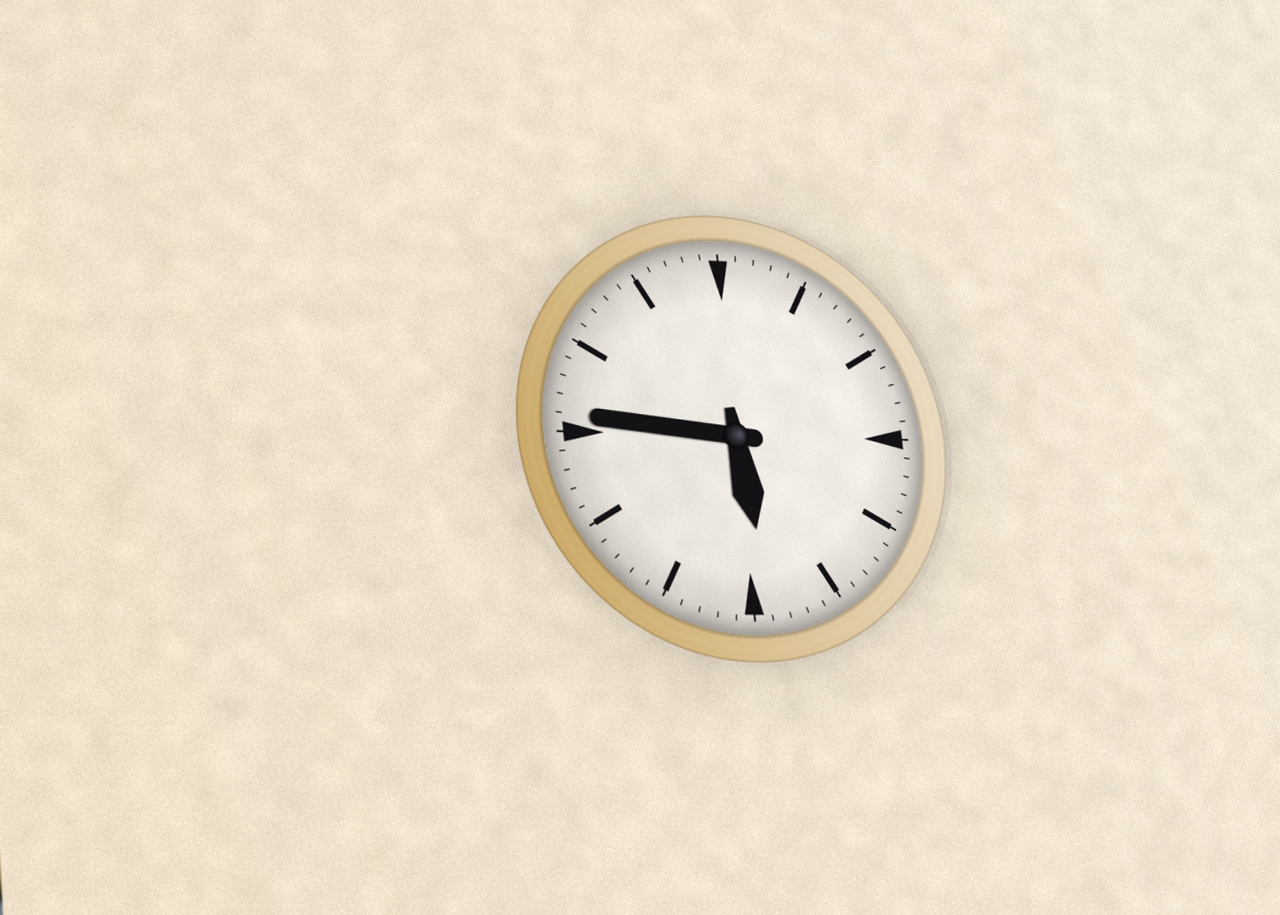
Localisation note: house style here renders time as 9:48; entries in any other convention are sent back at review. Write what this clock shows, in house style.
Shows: 5:46
